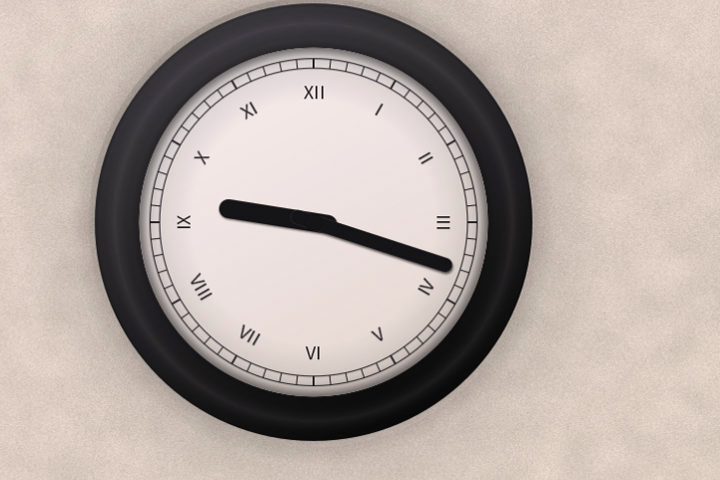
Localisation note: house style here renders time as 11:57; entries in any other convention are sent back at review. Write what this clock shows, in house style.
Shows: 9:18
